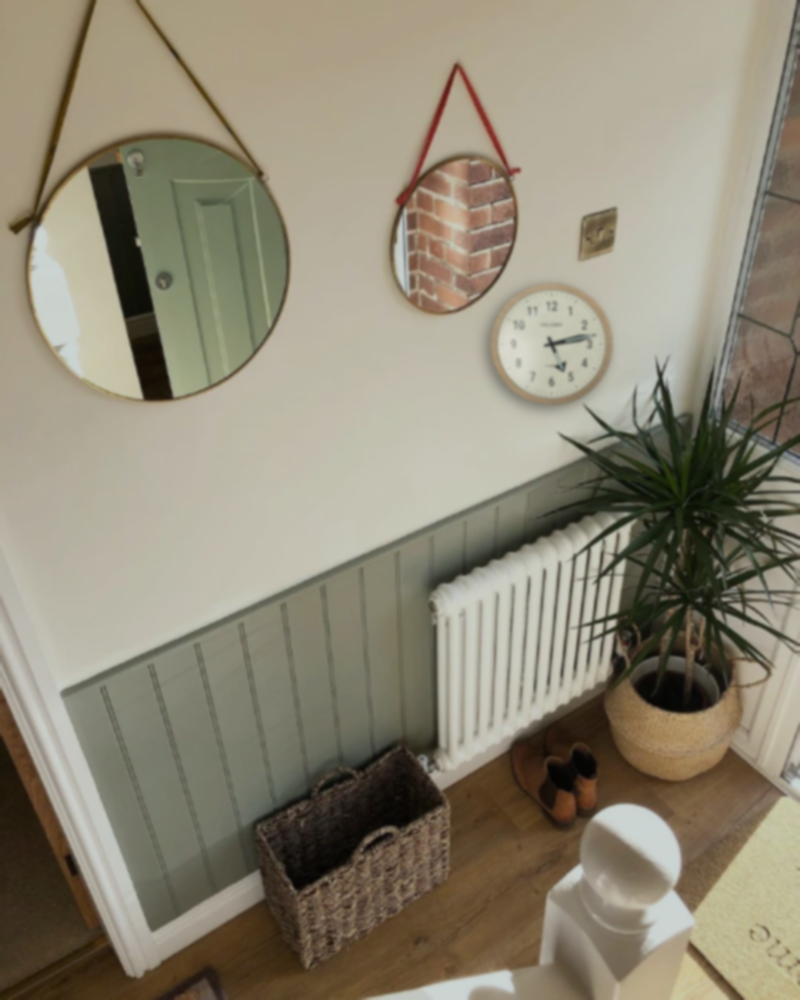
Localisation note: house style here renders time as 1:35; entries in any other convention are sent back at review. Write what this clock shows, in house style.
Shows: 5:13
